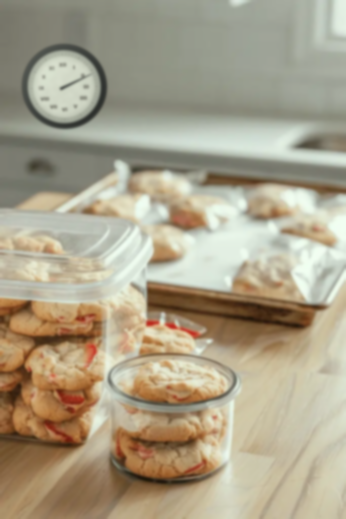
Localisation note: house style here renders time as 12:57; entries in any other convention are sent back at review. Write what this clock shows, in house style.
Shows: 2:11
